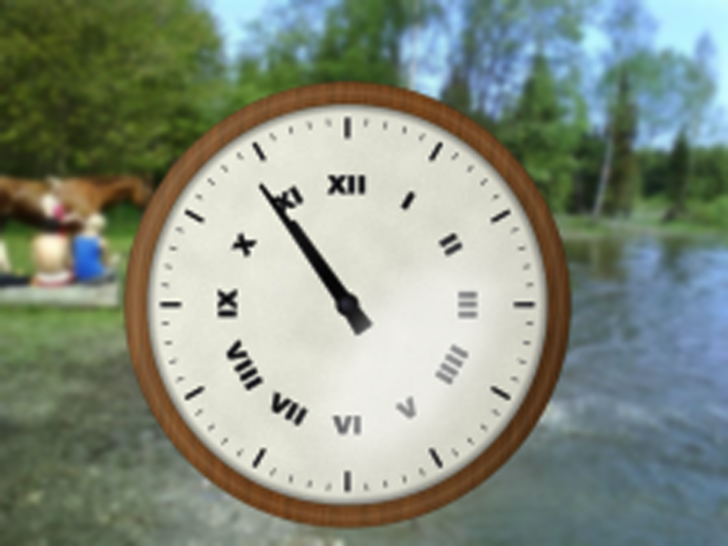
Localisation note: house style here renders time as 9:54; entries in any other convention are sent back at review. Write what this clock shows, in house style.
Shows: 10:54
